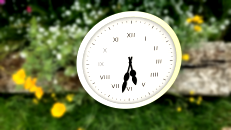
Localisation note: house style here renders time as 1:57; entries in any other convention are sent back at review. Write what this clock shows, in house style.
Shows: 5:32
